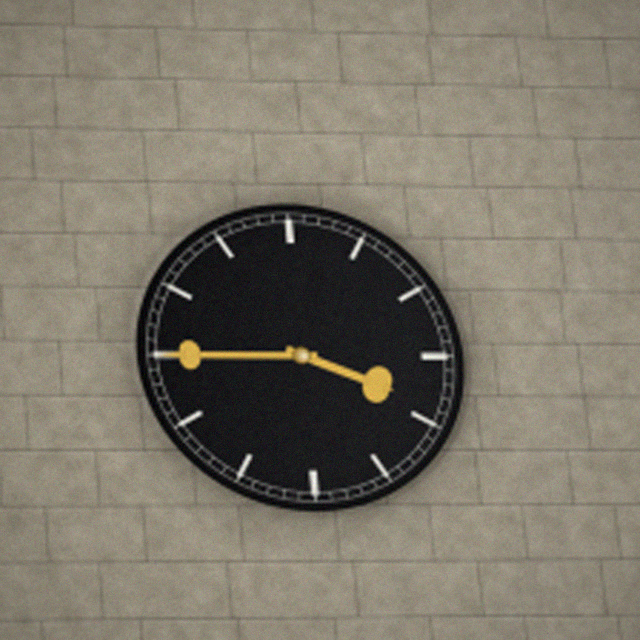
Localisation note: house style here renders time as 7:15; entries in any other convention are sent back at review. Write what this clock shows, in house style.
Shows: 3:45
